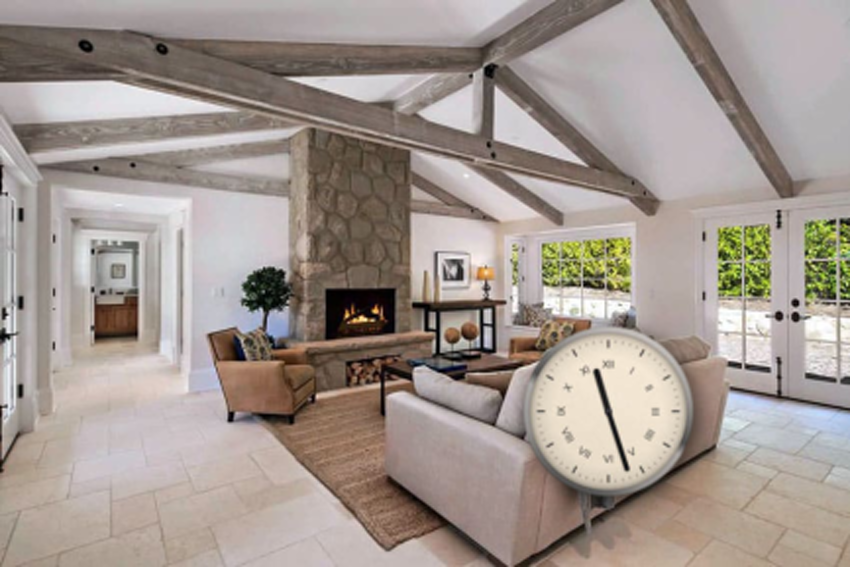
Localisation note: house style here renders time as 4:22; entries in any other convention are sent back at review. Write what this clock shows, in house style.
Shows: 11:27
